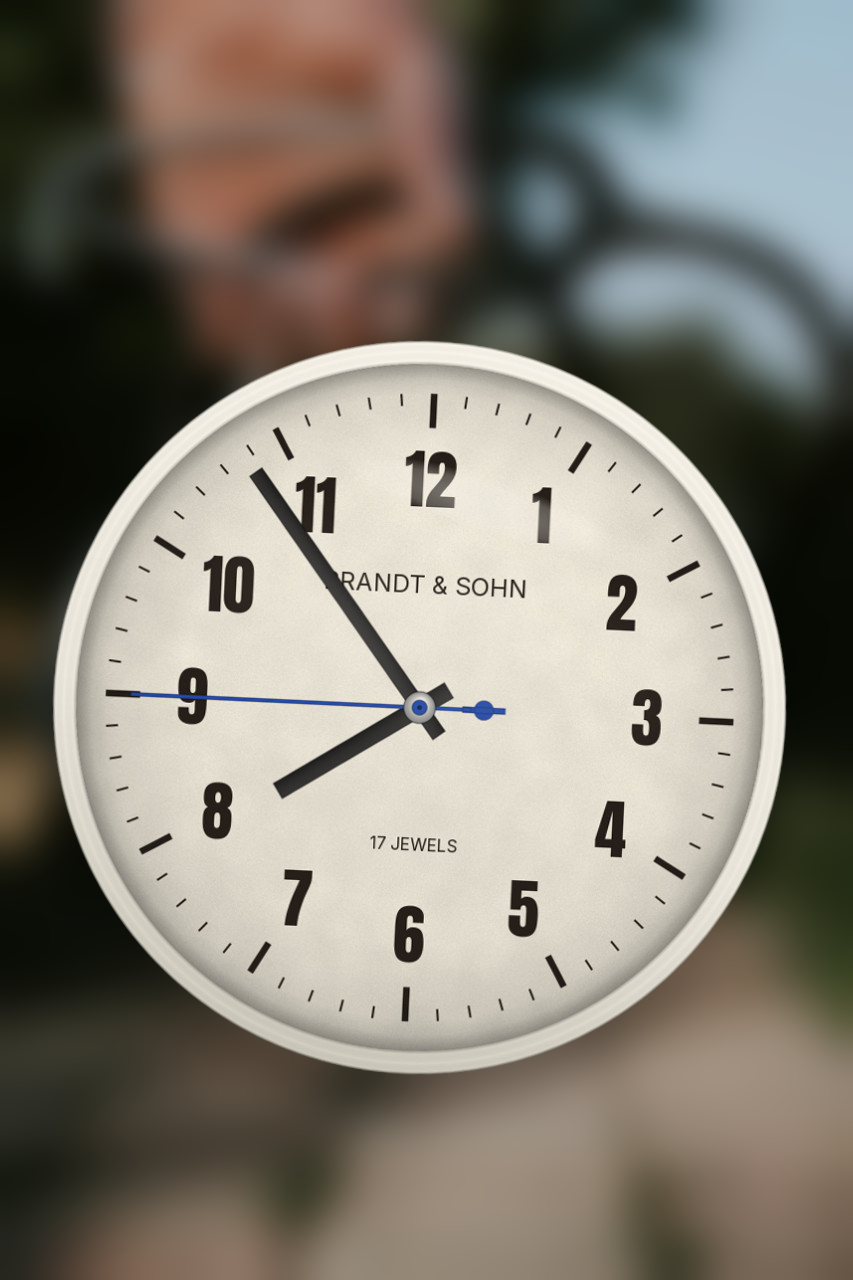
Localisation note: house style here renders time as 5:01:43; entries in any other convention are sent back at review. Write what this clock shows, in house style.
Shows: 7:53:45
